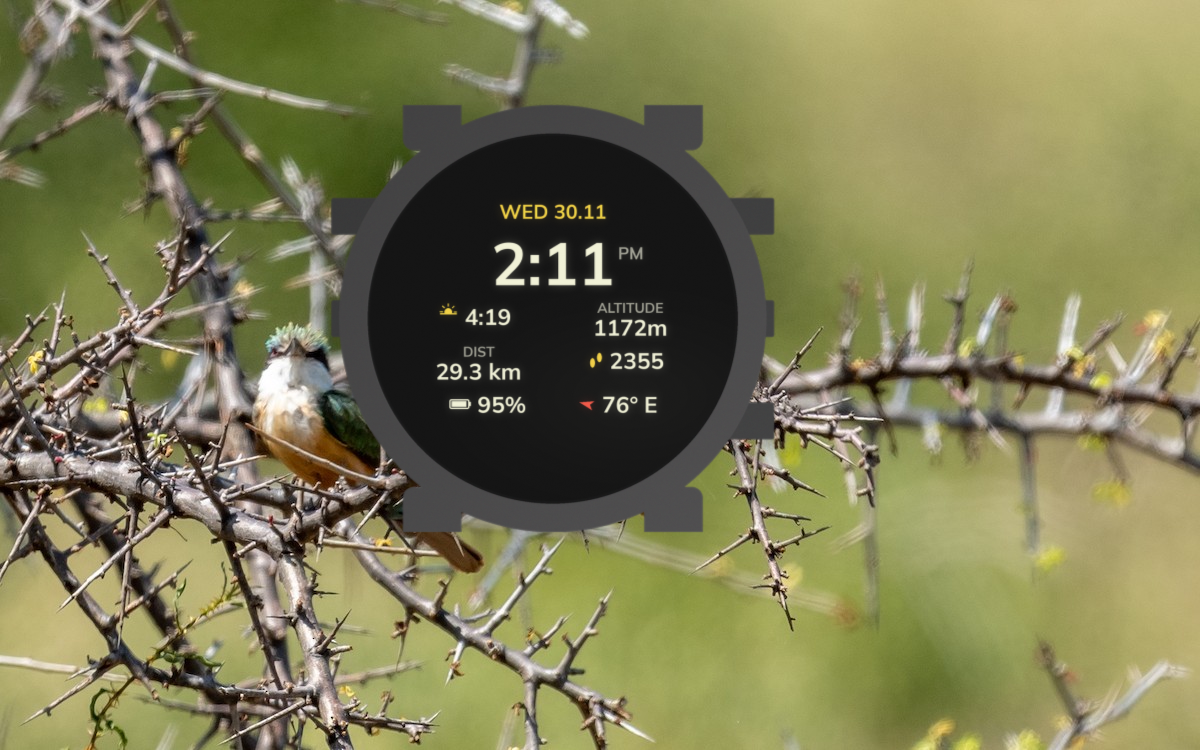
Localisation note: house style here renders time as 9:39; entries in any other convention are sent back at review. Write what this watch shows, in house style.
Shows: 2:11
